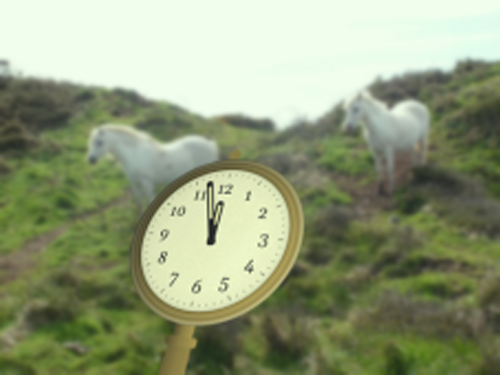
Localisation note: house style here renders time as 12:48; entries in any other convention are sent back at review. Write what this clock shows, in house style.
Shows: 11:57
